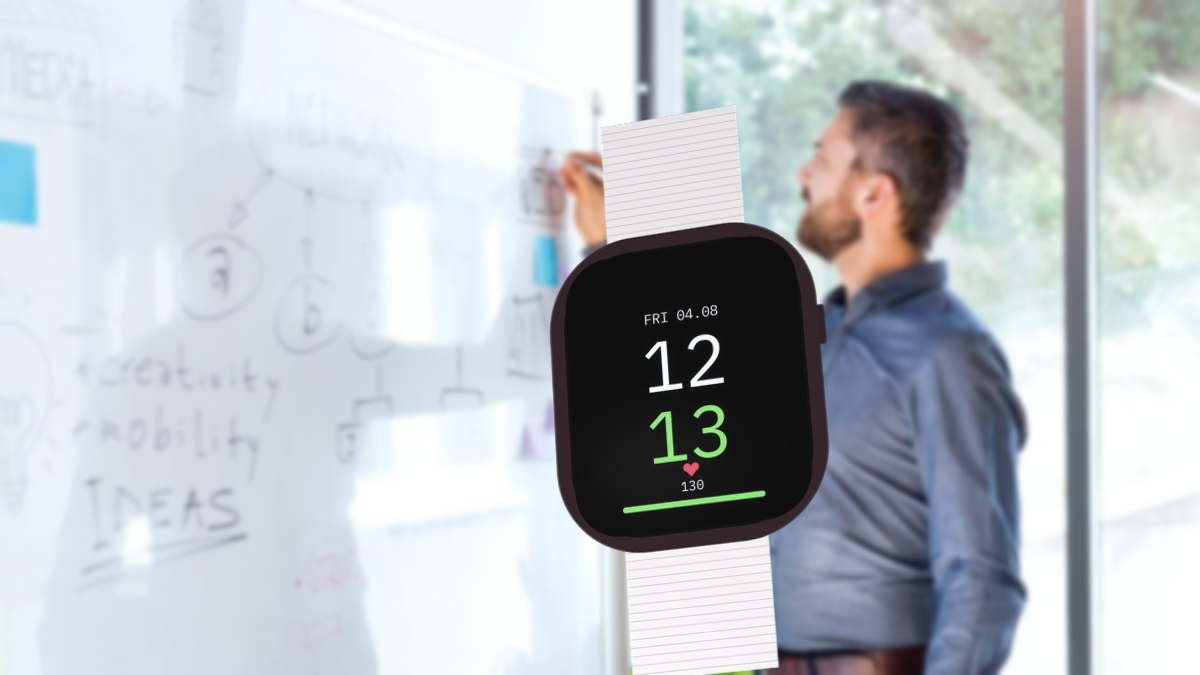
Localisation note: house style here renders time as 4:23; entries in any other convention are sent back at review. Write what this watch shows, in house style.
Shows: 12:13
